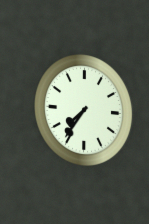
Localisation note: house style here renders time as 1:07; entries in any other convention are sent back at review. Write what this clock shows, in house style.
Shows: 7:36
